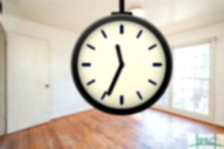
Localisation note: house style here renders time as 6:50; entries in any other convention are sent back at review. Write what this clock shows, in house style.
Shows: 11:34
